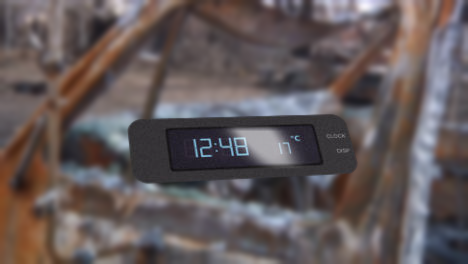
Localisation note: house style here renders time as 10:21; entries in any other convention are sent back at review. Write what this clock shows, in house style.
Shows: 12:48
